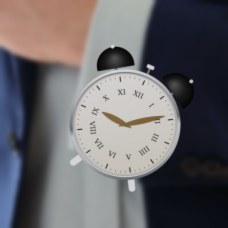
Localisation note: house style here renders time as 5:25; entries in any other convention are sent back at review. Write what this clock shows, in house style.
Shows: 9:09
